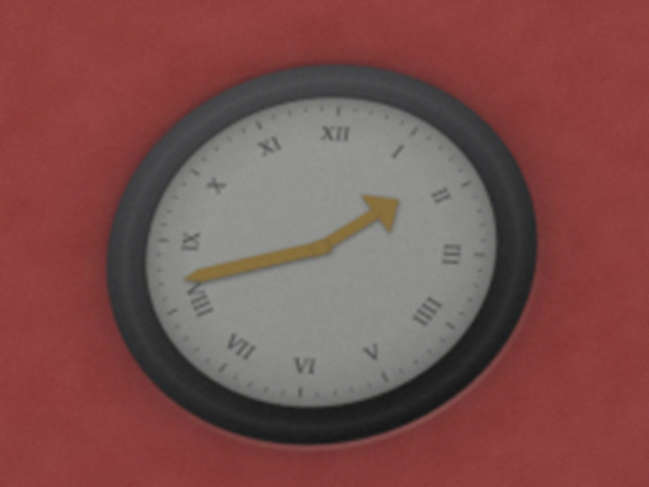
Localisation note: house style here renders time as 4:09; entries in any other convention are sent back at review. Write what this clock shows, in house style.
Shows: 1:42
